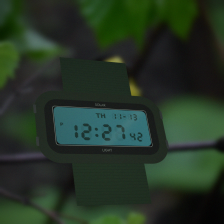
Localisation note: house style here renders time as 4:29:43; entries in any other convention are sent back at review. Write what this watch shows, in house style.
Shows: 12:27:42
